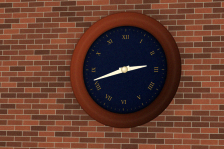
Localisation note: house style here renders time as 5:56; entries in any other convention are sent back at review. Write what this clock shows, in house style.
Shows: 2:42
